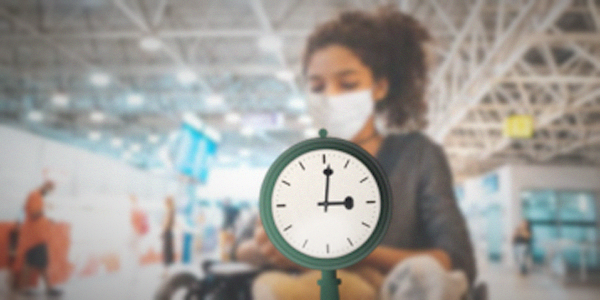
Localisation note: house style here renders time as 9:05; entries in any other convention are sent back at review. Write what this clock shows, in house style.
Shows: 3:01
